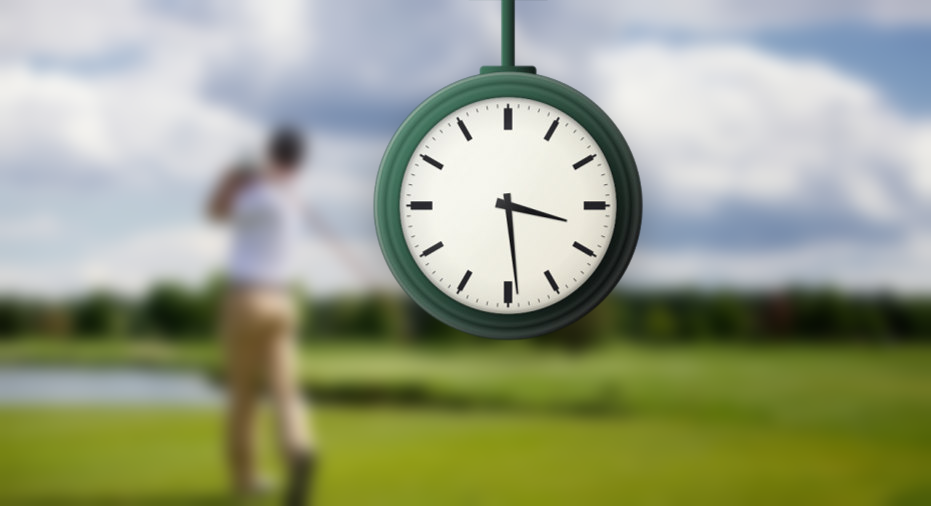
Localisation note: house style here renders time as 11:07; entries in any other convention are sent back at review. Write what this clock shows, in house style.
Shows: 3:29
